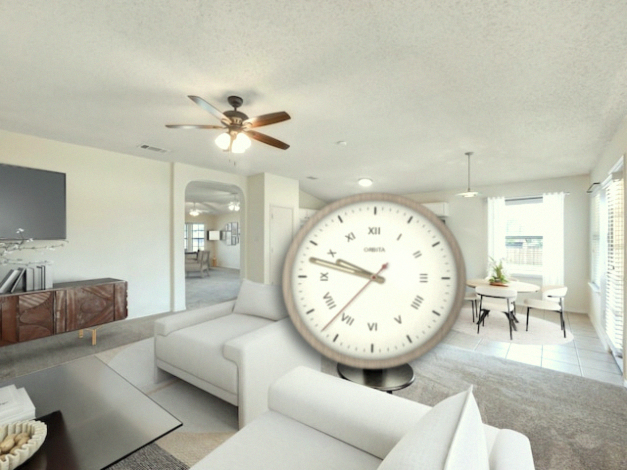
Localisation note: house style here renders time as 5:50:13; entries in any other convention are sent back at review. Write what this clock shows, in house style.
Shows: 9:47:37
